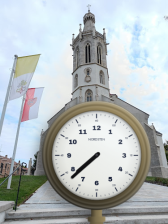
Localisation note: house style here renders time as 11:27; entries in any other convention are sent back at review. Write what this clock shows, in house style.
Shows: 7:38
